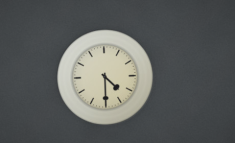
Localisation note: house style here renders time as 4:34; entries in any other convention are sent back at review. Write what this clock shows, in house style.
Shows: 4:30
